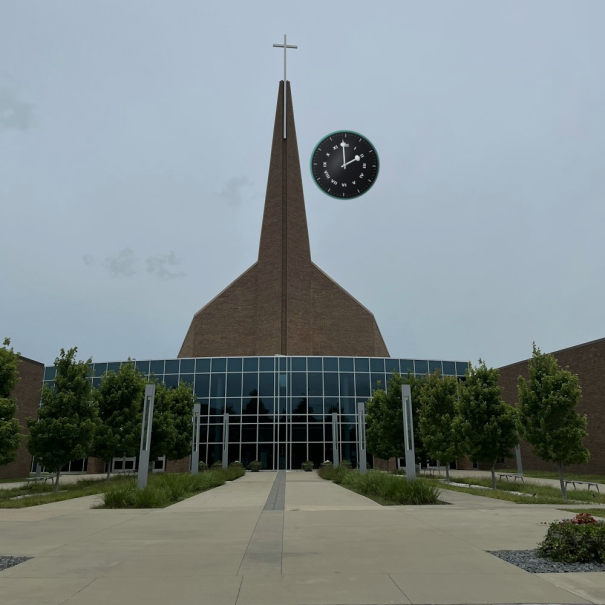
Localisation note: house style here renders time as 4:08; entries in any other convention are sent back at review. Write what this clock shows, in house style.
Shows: 1:59
